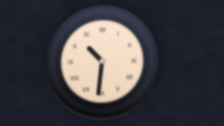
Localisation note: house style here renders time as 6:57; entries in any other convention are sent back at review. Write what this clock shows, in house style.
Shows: 10:31
